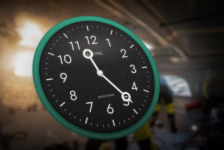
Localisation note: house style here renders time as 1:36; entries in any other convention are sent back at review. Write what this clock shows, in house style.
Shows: 11:24
